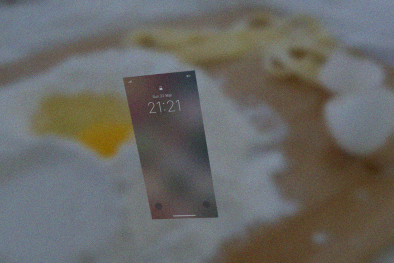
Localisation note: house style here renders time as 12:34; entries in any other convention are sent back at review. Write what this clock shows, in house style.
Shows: 21:21
